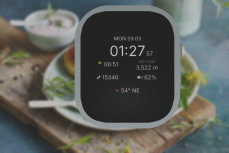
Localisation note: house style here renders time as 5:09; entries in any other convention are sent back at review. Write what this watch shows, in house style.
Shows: 1:27
